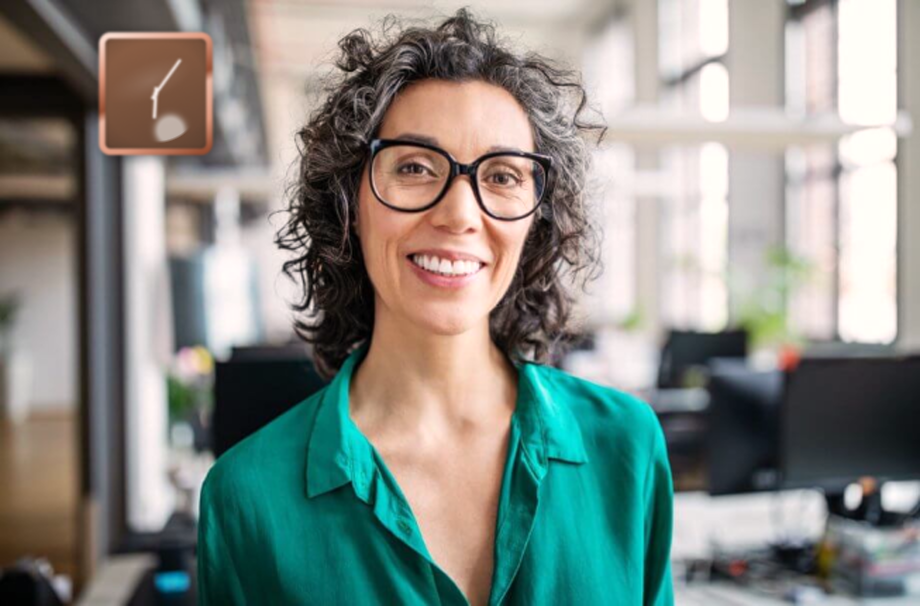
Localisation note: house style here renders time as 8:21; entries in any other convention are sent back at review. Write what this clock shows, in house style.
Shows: 6:06
